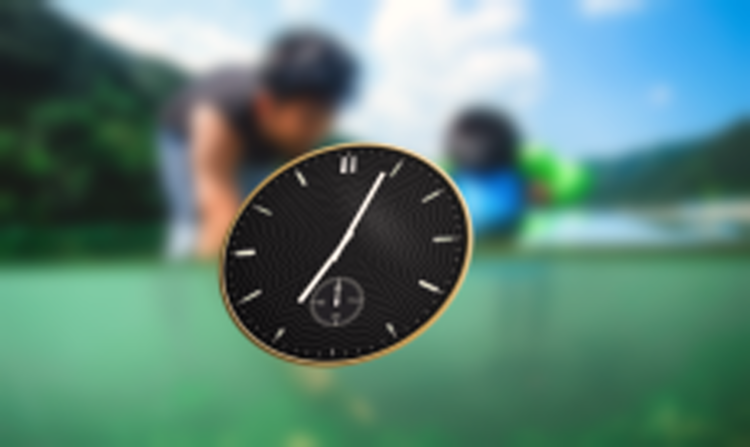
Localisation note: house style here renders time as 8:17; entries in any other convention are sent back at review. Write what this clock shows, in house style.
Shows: 7:04
